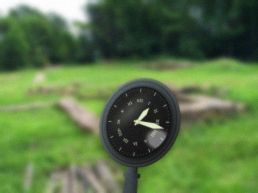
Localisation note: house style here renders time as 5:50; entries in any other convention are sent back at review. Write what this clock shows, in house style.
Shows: 1:17
